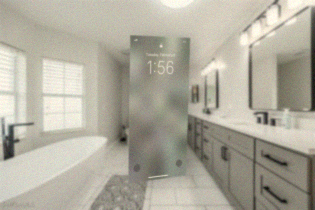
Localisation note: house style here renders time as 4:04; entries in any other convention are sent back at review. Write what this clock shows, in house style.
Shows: 1:56
